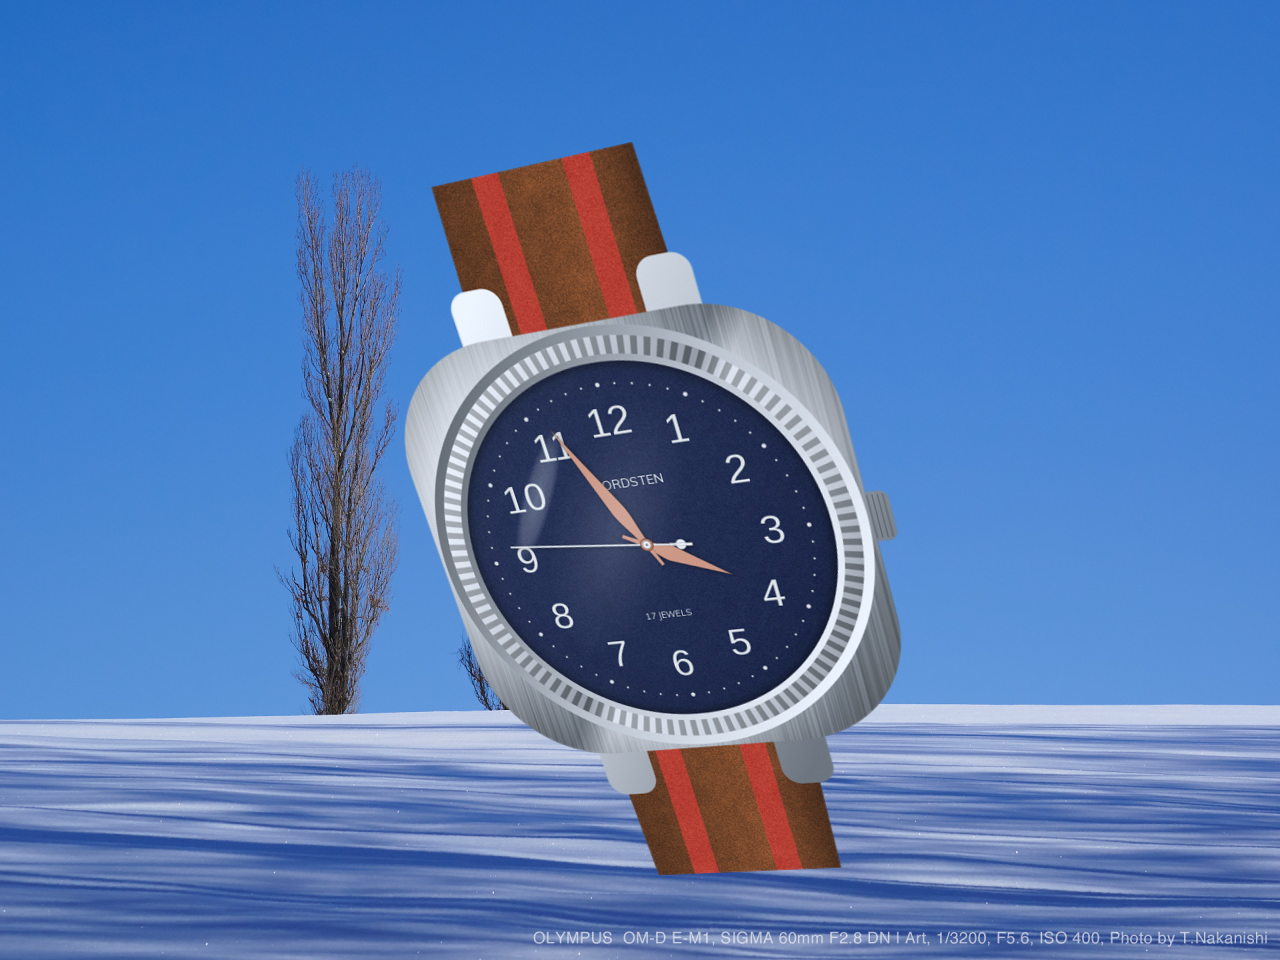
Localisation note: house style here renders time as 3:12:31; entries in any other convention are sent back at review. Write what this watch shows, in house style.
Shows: 3:55:46
